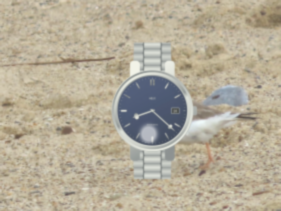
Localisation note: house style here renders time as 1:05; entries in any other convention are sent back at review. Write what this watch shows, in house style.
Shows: 8:22
